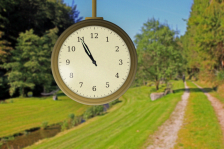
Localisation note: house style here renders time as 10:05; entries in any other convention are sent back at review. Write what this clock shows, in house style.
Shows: 10:55
